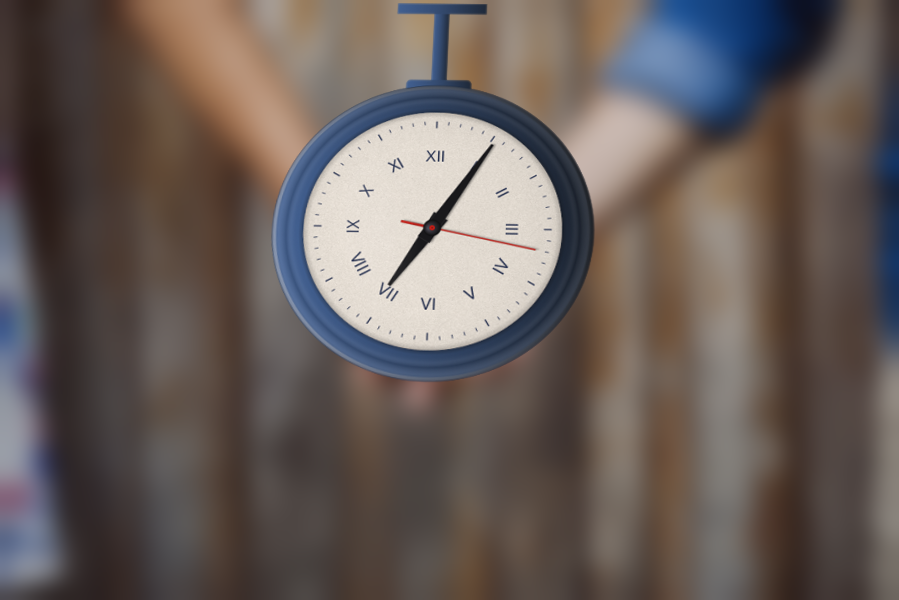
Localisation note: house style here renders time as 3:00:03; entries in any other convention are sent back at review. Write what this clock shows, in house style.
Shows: 7:05:17
